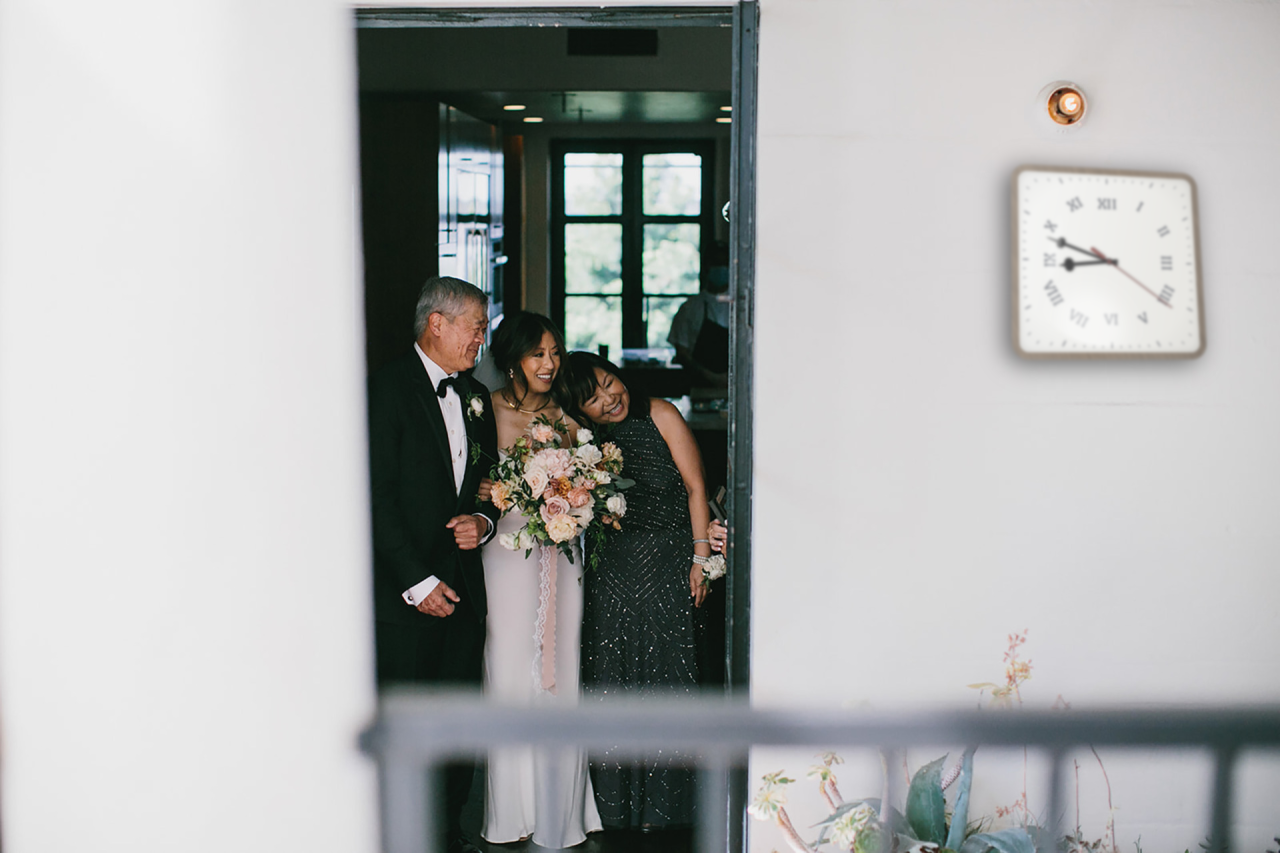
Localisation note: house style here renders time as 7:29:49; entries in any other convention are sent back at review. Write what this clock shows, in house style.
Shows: 8:48:21
